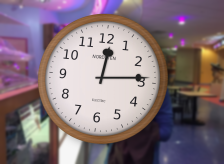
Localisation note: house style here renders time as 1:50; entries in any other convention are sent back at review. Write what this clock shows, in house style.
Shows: 12:14
